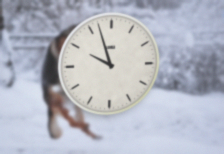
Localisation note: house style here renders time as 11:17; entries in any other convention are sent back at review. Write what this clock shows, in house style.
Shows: 9:57
